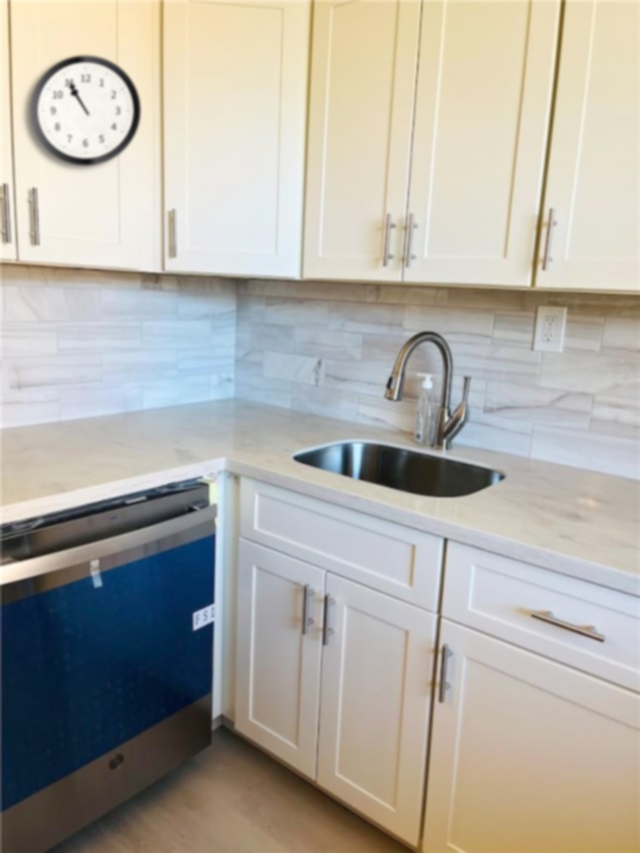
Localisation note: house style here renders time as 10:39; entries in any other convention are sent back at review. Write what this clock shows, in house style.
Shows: 10:55
